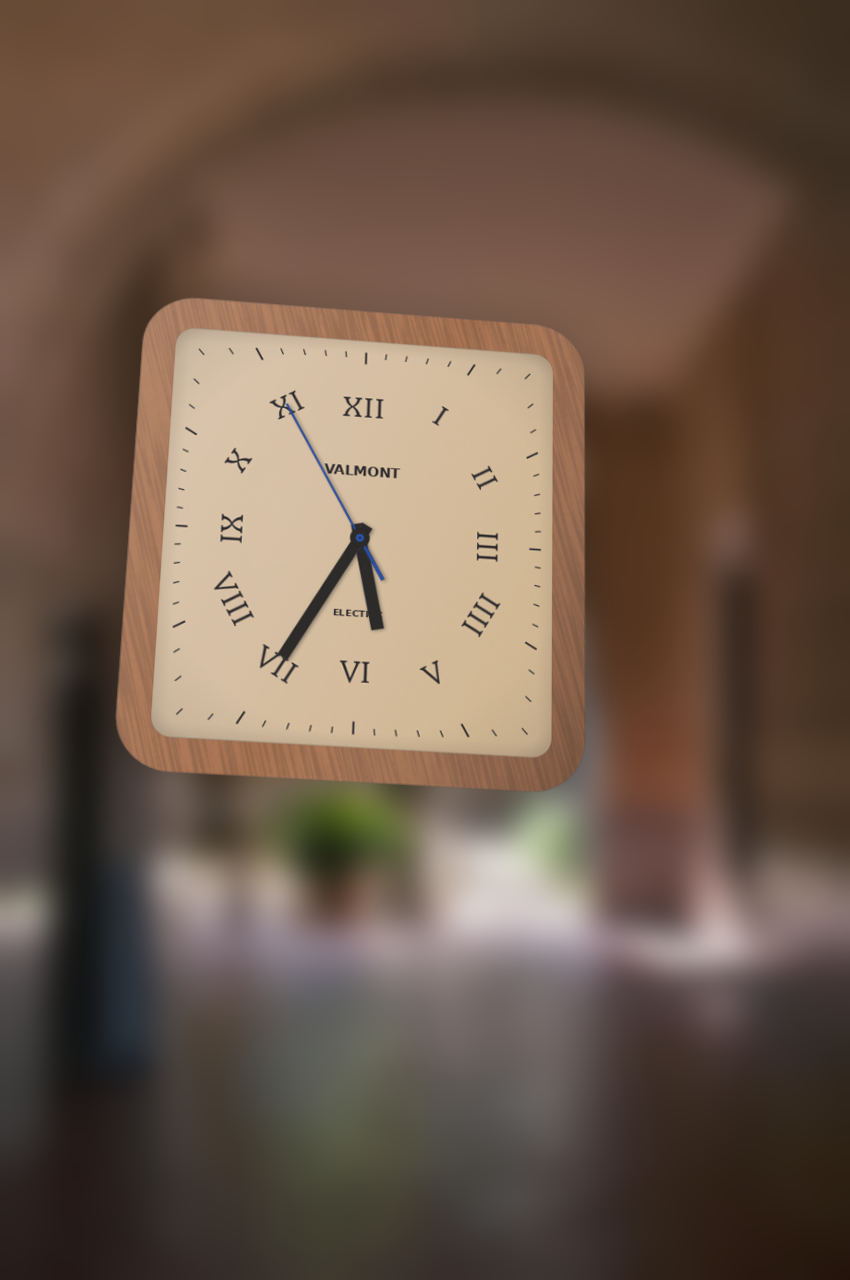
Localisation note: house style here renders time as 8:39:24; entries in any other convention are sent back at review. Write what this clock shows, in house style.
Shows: 5:34:55
